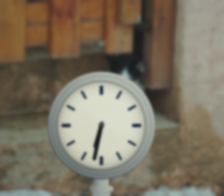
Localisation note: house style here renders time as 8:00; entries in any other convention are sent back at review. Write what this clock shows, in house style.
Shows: 6:32
